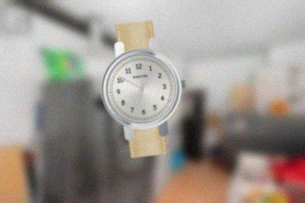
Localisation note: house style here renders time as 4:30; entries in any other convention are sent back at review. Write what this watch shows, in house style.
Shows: 6:51
